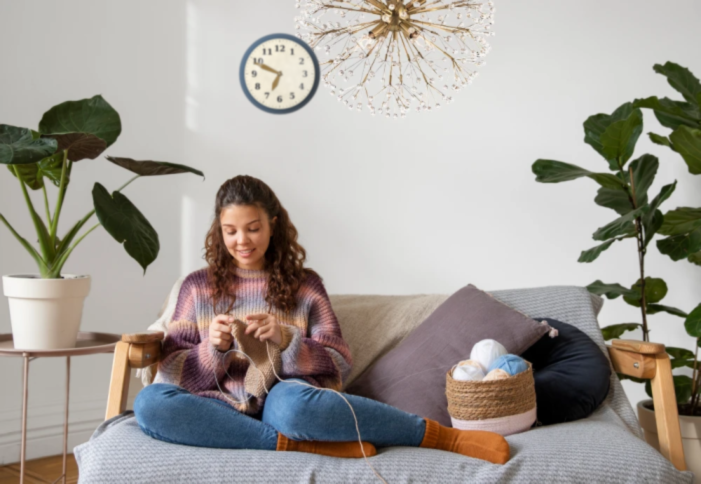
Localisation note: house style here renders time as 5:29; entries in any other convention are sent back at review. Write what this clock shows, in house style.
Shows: 6:49
